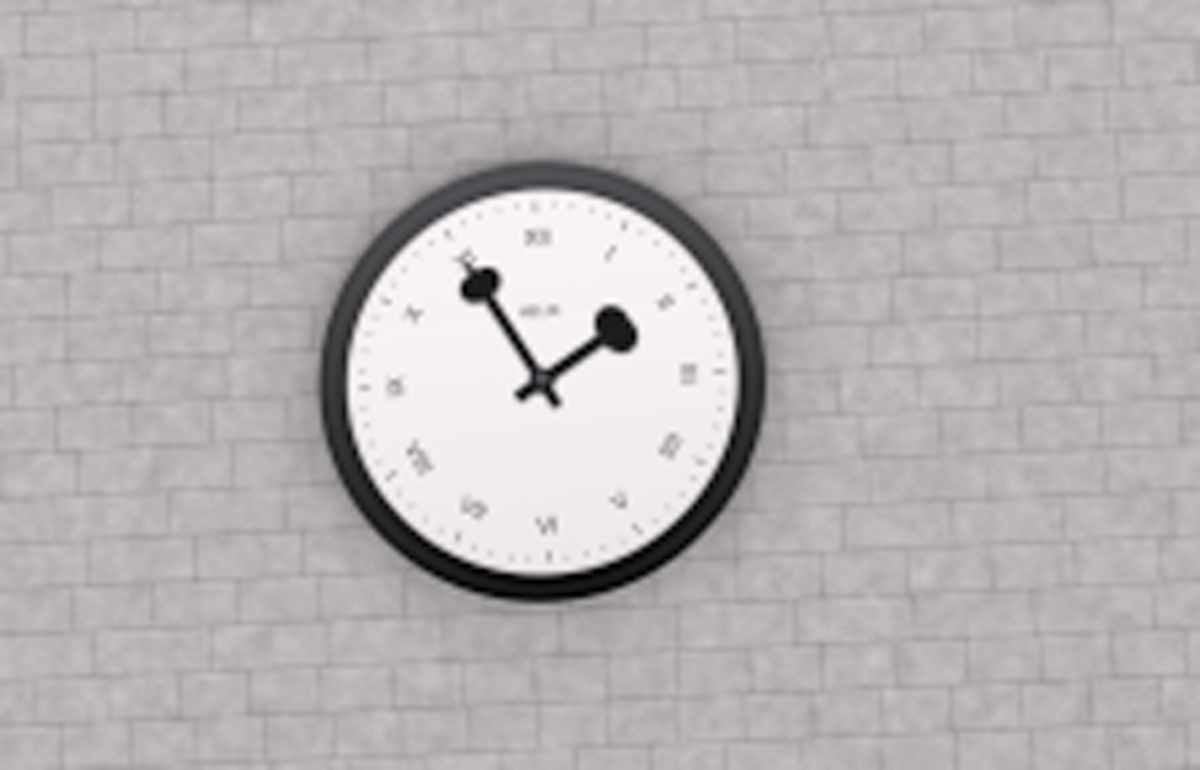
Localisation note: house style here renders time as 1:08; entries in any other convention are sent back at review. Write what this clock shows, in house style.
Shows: 1:55
